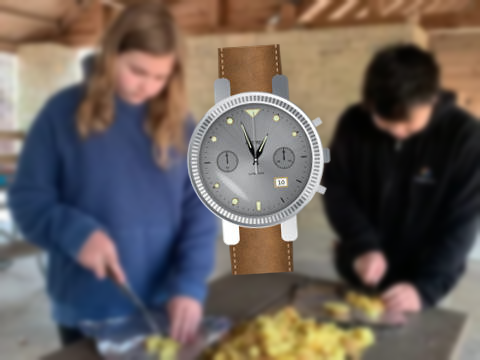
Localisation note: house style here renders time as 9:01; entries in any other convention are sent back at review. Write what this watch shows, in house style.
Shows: 12:57
